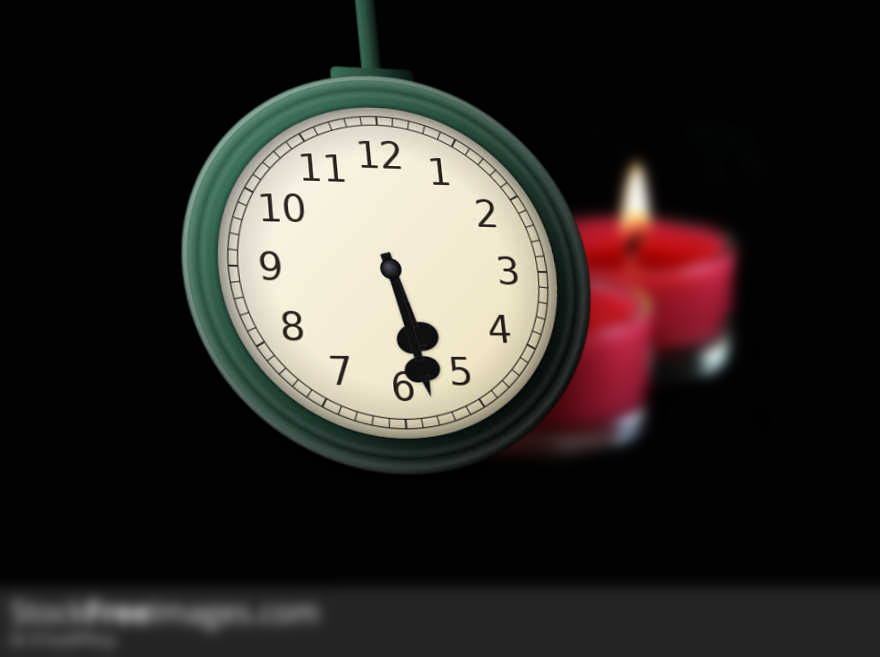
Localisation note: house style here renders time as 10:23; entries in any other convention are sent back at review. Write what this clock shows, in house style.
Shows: 5:28
